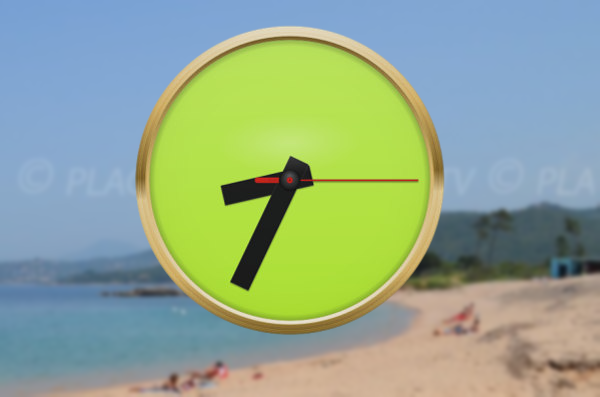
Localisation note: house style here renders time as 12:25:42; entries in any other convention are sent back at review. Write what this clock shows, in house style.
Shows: 8:34:15
